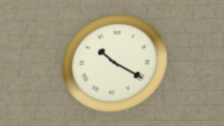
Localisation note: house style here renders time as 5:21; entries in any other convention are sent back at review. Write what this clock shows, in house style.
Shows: 10:20
